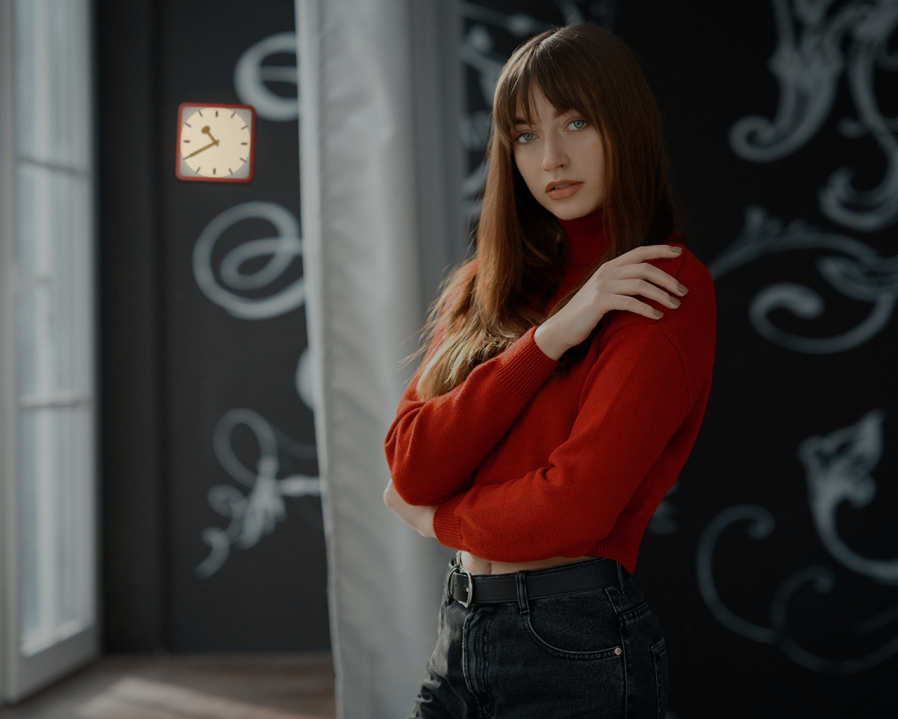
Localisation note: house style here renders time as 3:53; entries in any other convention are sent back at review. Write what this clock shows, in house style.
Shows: 10:40
